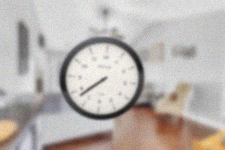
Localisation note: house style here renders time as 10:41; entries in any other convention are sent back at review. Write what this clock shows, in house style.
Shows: 7:38
